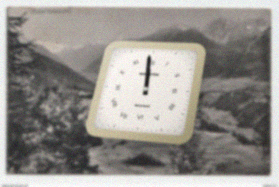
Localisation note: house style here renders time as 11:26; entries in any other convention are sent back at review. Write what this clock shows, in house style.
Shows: 11:59
